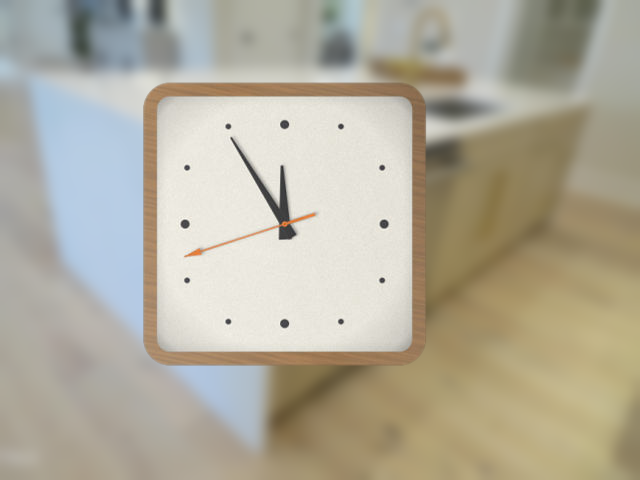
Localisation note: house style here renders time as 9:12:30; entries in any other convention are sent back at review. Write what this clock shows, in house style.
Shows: 11:54:42
